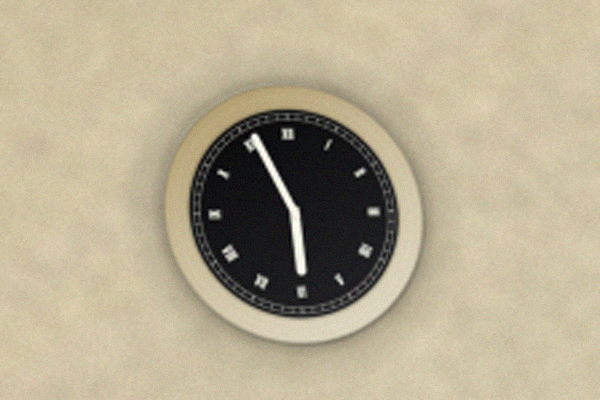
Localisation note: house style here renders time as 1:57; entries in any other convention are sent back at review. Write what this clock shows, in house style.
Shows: 5:56
